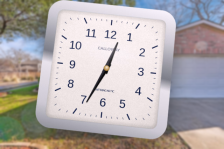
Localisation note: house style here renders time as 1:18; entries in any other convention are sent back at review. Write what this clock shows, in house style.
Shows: 12:34
